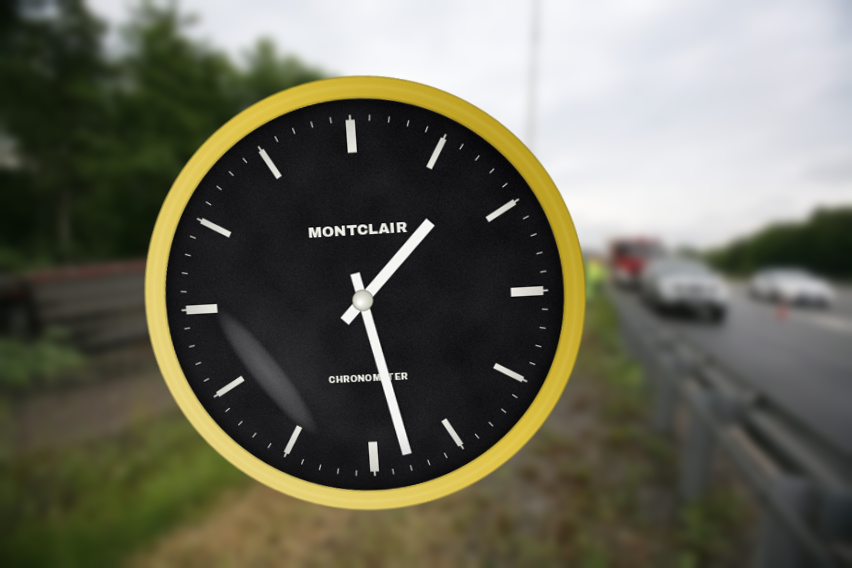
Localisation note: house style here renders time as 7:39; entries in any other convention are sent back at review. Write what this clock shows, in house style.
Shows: 1:28
